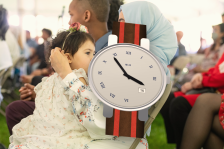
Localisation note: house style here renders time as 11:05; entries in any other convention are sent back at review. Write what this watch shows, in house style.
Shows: 3:54
